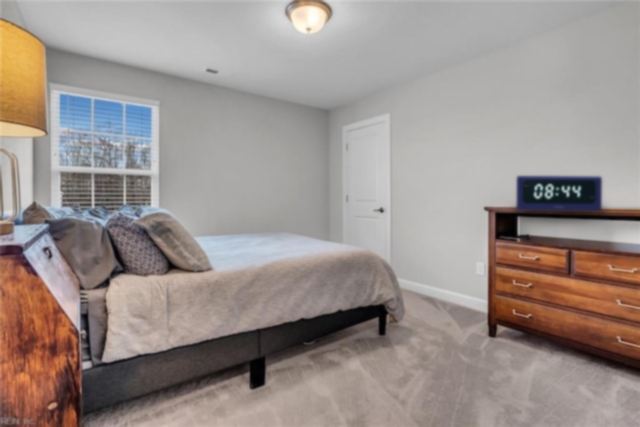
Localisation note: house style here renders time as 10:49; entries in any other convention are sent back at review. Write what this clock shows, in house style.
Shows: 8:44
